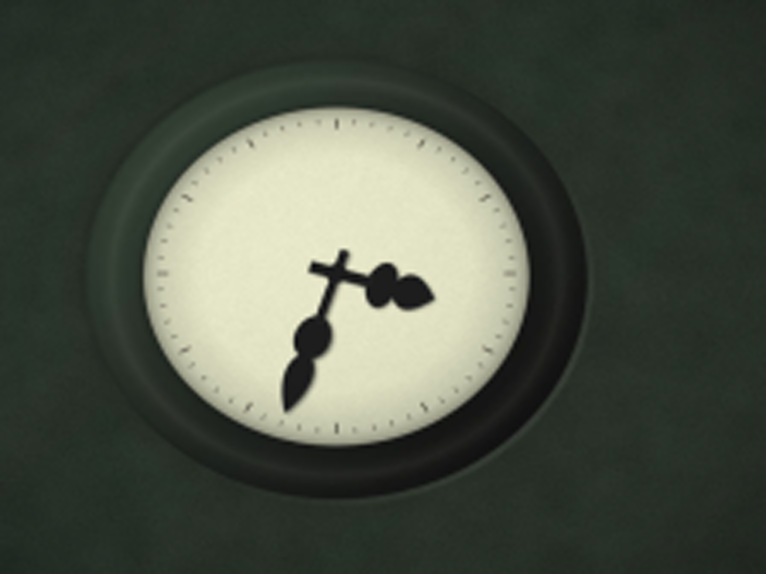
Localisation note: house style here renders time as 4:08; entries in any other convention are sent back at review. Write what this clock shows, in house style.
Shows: 3:33
